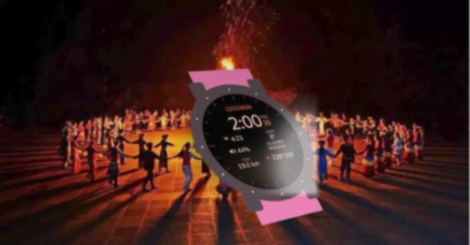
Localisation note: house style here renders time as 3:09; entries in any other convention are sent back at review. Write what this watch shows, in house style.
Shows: 2:00
